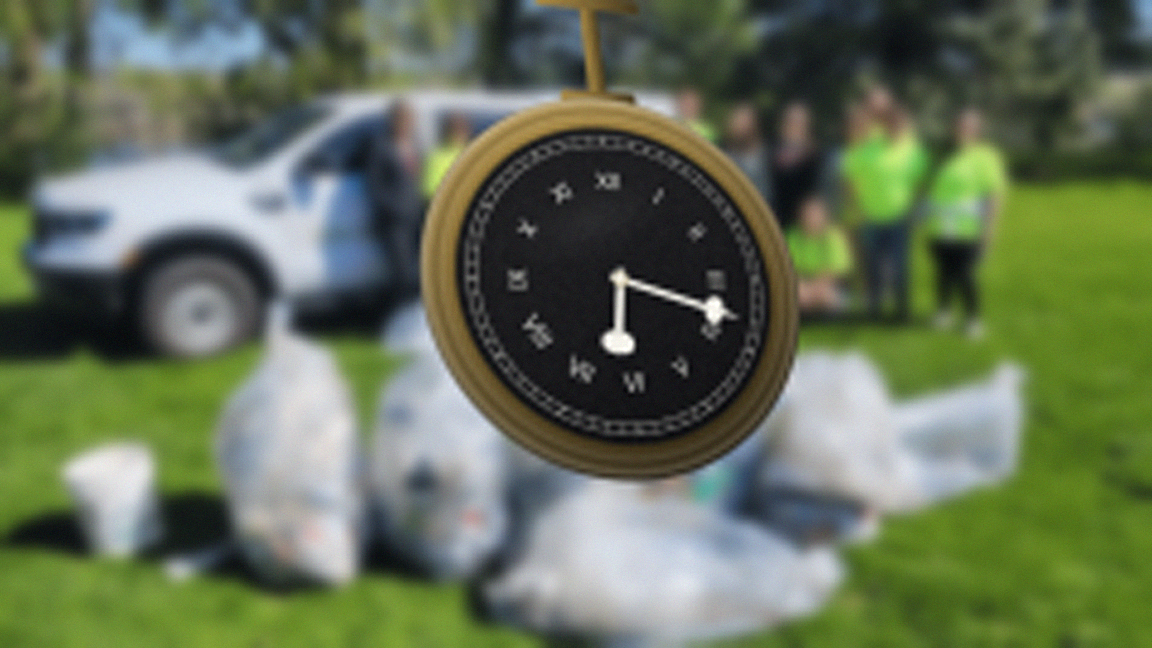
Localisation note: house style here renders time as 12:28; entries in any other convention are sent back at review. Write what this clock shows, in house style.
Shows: 6:18
